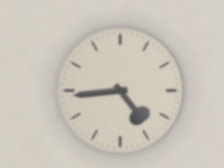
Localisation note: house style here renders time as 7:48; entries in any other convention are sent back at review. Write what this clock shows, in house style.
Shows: 4:44
